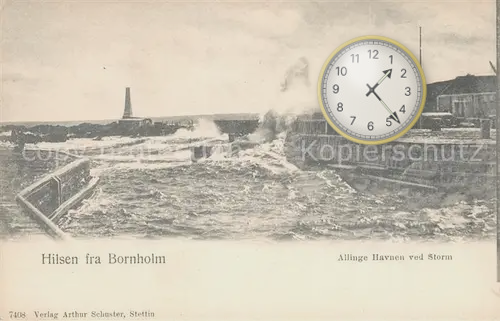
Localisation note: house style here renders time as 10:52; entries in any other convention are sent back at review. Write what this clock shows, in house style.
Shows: 1:23
